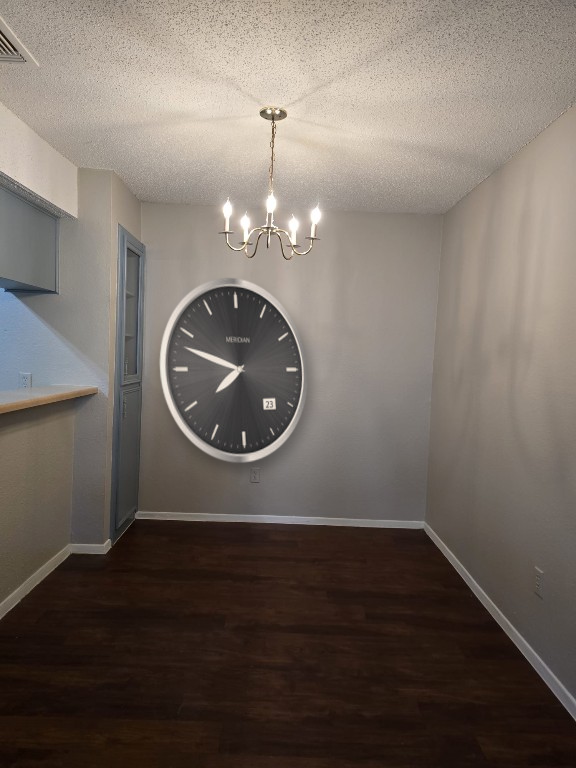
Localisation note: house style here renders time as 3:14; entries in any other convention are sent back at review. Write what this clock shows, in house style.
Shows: 7:48
